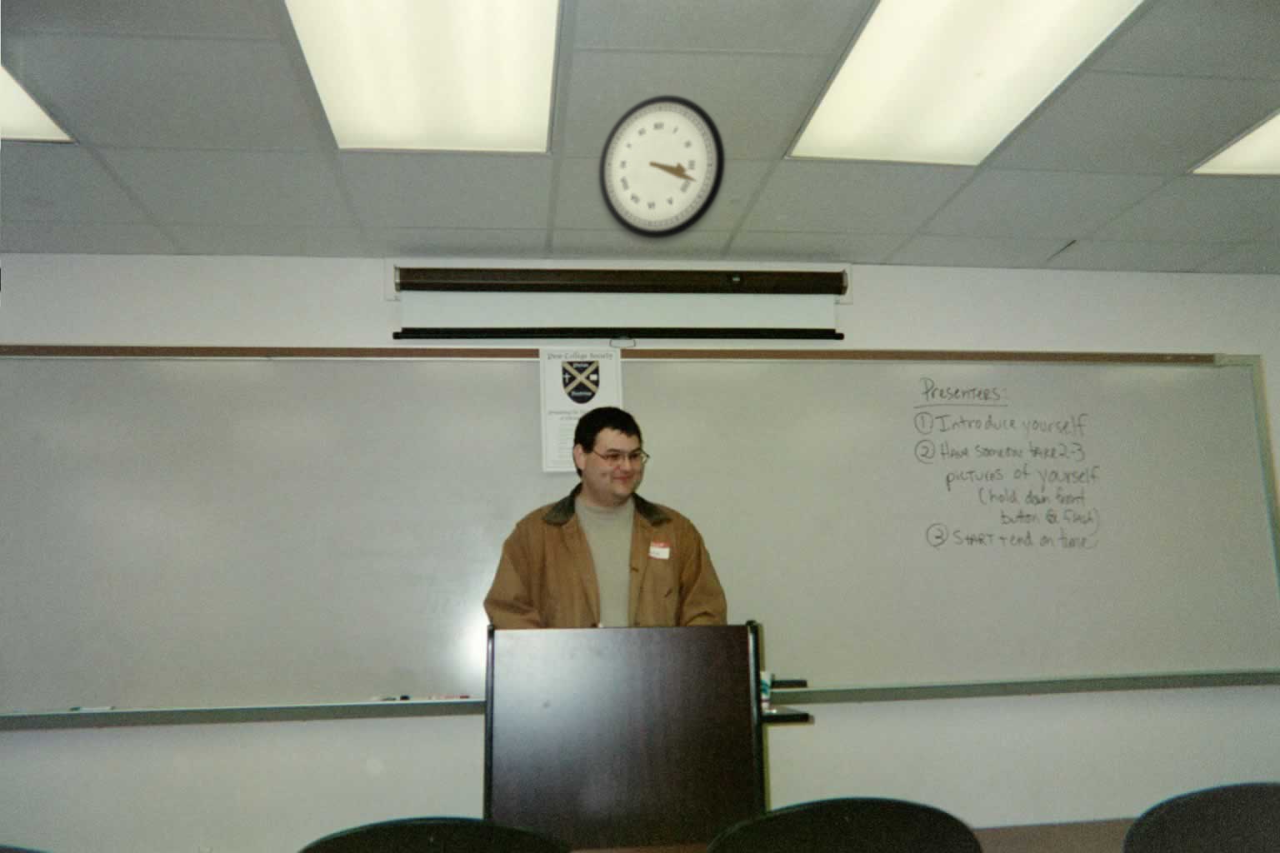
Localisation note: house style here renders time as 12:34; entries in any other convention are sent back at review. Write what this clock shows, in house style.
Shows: 3:18
